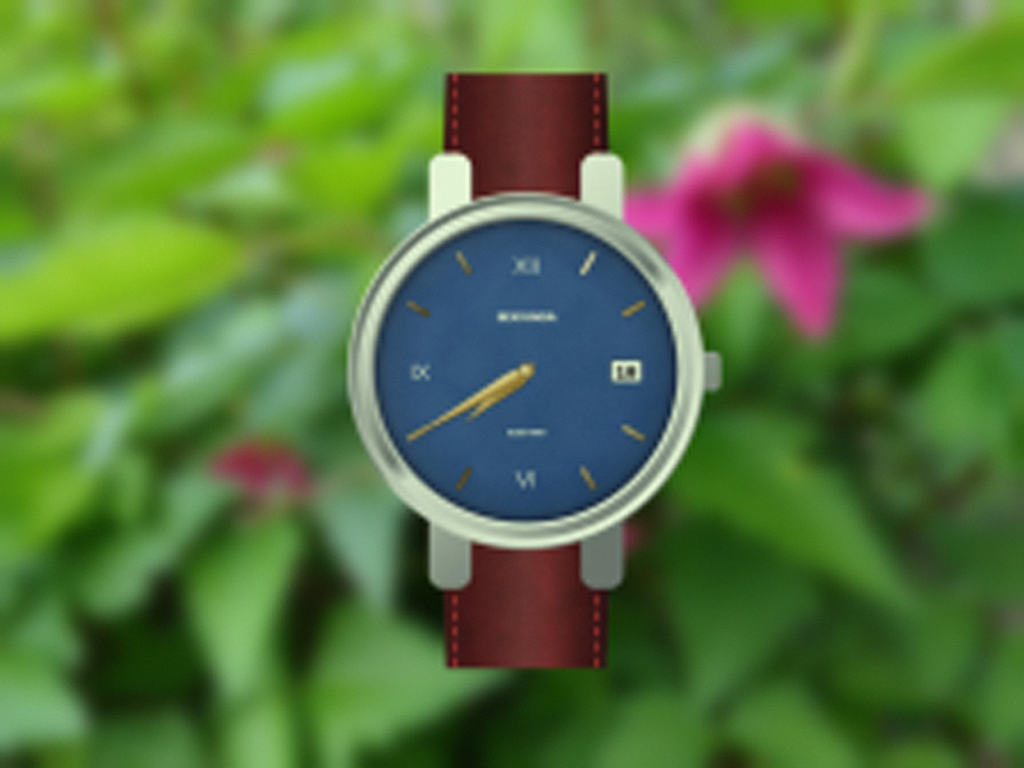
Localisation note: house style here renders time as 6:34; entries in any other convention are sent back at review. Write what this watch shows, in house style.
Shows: 7:40
